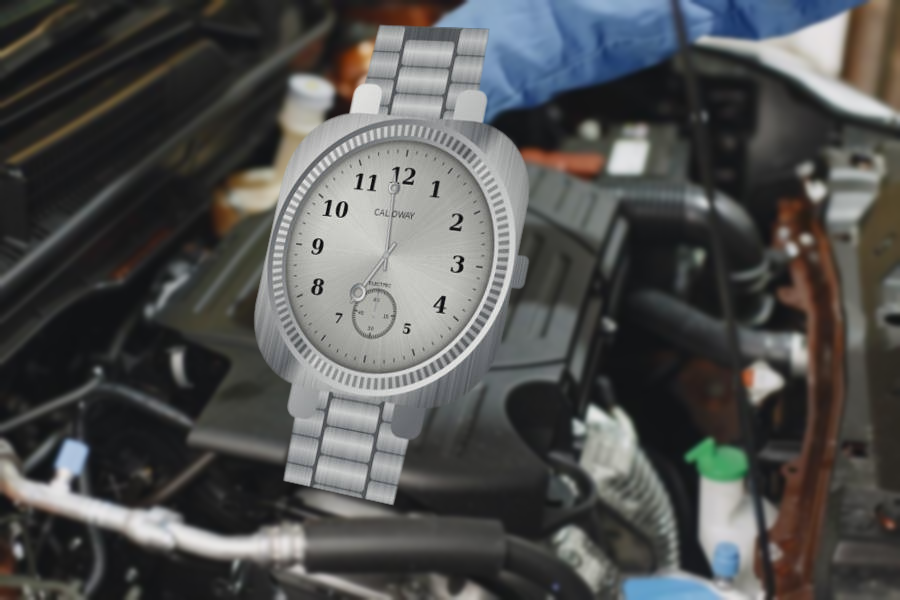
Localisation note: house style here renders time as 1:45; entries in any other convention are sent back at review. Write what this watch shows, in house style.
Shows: 6:59
